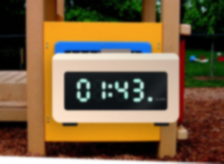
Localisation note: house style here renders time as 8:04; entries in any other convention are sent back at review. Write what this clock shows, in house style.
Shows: 1:43
